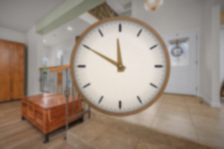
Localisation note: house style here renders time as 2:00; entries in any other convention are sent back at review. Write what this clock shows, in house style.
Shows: 11:50
